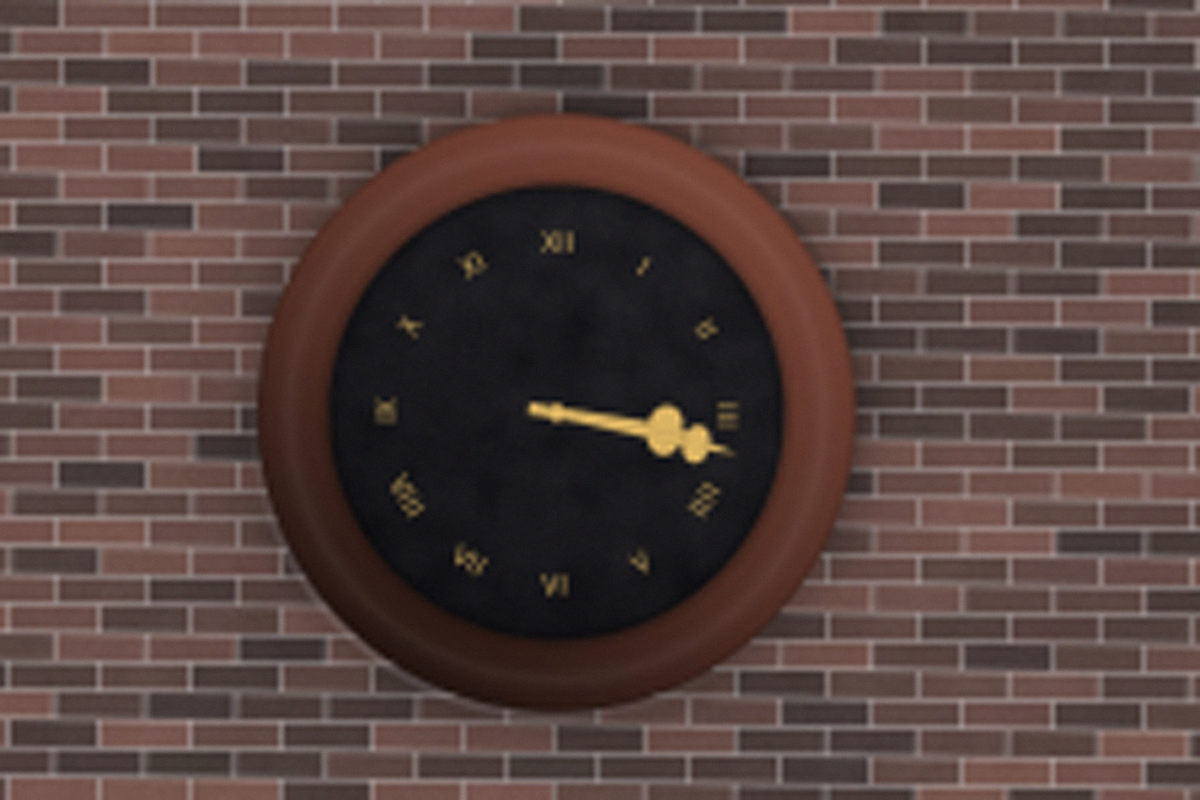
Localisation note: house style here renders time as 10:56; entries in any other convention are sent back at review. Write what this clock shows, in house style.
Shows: 3:17
